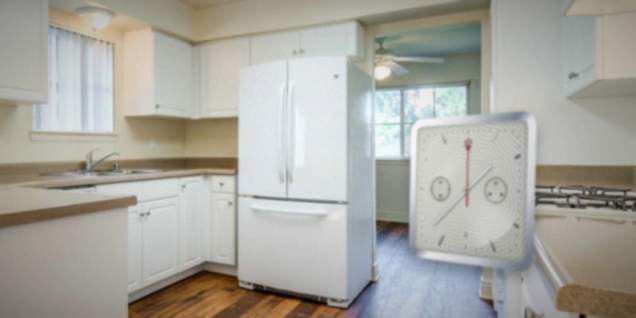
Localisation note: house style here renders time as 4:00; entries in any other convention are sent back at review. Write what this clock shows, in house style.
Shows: 1:38
